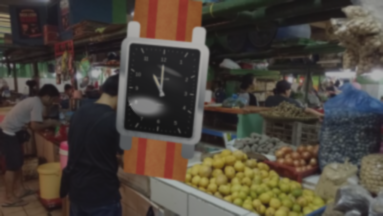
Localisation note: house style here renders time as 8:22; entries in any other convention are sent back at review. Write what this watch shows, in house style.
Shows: 11:00
